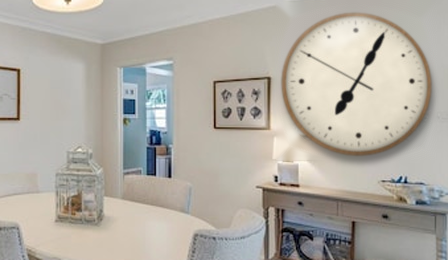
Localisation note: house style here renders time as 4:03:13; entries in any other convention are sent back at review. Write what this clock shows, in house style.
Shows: 7:04:50
